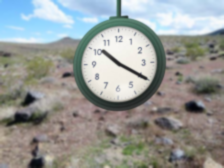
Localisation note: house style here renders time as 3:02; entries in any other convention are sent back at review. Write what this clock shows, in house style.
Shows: 10:20
